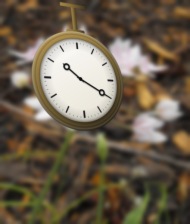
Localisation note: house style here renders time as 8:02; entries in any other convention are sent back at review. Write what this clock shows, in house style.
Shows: 10:20
